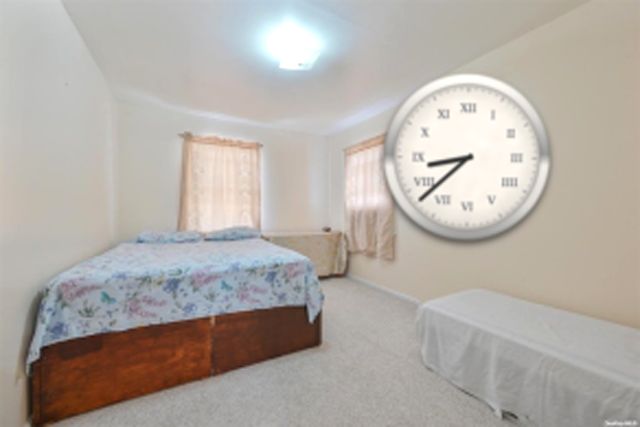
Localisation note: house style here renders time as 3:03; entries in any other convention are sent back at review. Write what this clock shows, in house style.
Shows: 8:38
